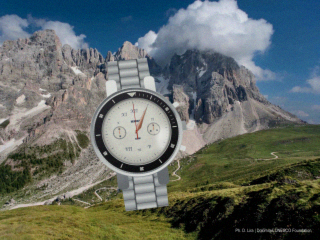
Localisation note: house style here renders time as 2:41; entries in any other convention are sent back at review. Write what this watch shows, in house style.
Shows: 1:05
